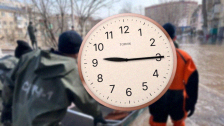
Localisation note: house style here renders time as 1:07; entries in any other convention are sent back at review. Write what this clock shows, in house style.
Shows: 9:15
